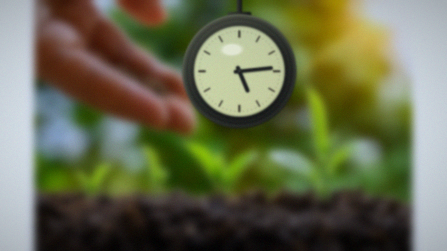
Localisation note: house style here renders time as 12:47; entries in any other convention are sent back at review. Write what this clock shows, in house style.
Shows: 5:14
